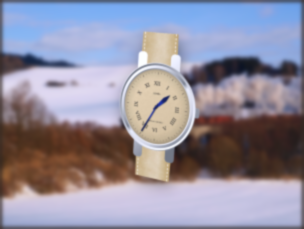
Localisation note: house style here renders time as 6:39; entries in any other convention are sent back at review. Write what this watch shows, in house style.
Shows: 1:35
